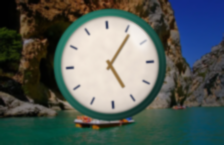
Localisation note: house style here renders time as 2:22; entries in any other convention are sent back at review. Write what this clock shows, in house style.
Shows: 5:06
